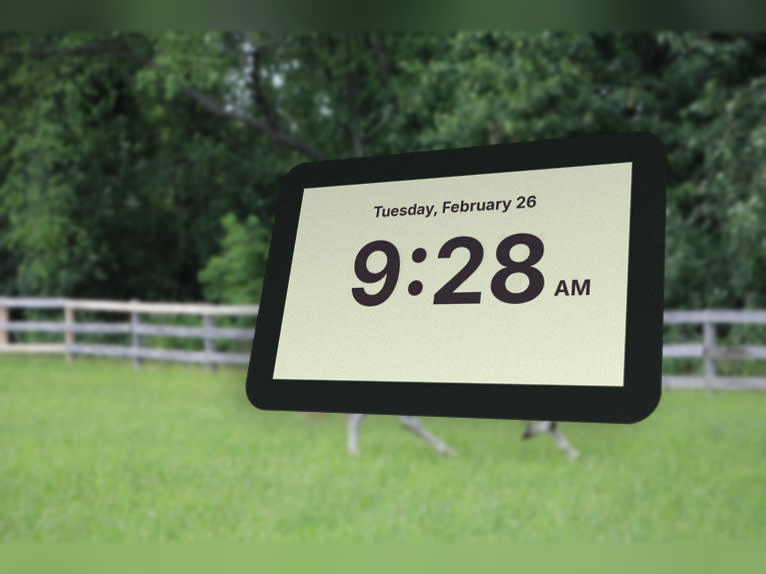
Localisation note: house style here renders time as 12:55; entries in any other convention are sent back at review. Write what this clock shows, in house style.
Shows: 9:28
